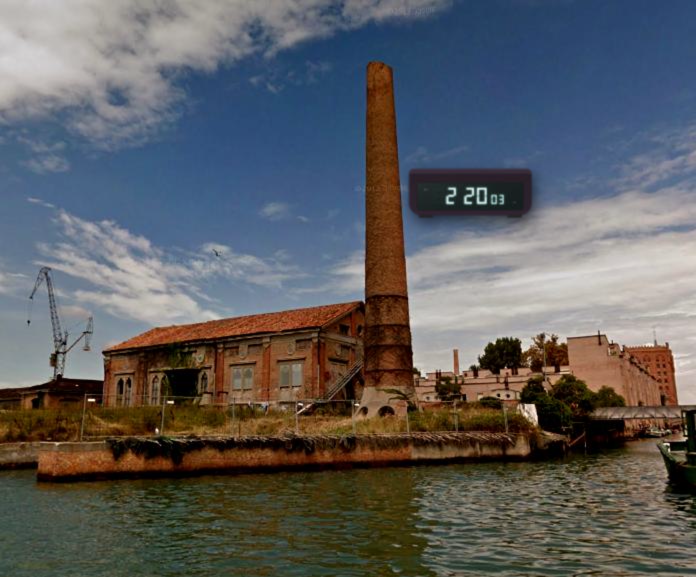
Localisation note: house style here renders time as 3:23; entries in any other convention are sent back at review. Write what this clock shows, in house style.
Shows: 2:20
